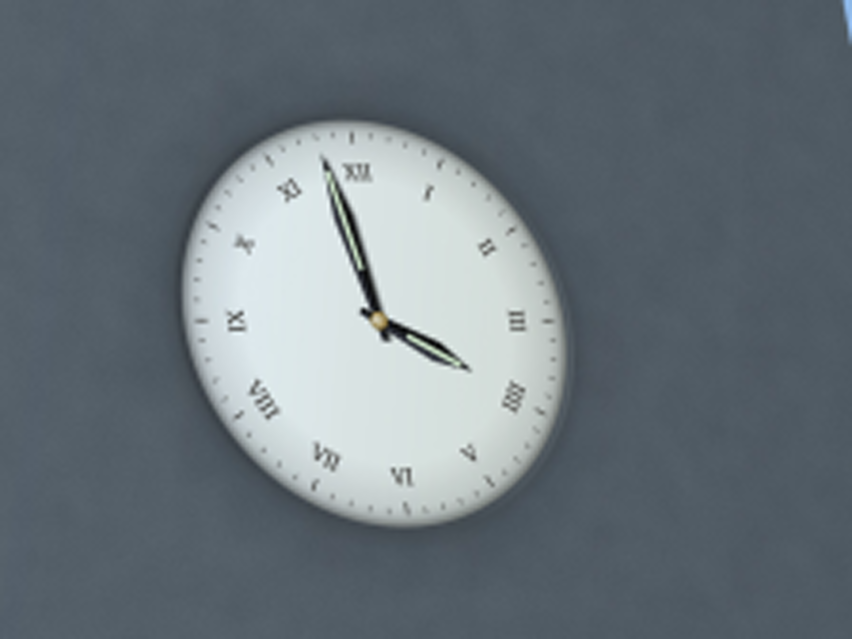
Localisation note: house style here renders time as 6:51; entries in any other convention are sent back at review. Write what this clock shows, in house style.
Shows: 3:58
